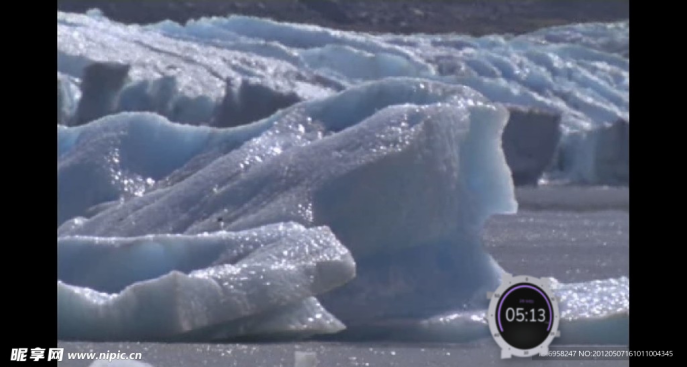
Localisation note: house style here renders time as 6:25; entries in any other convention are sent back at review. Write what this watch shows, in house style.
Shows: 5:13
